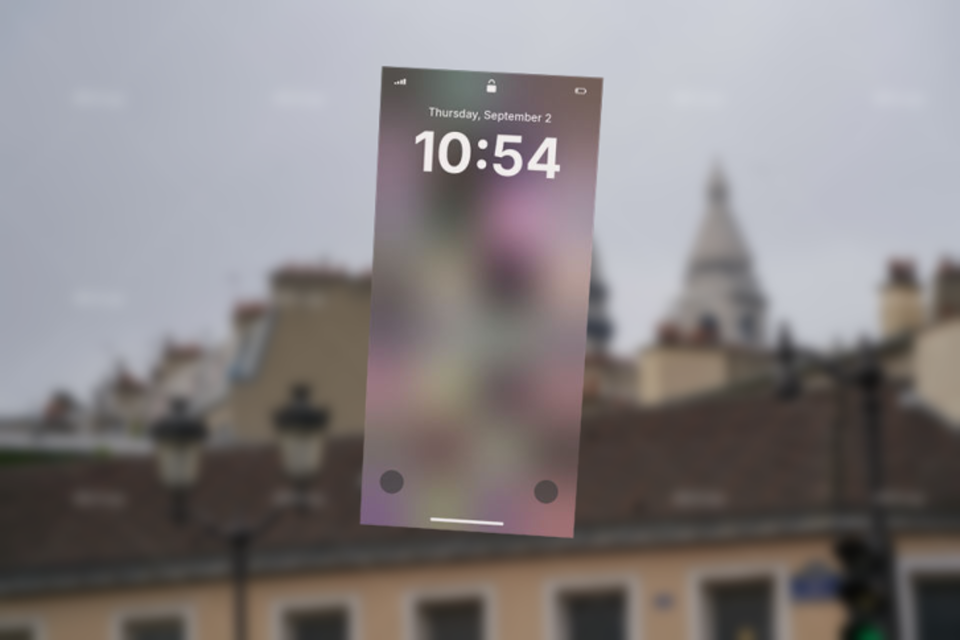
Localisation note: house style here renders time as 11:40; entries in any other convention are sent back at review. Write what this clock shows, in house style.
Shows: 10:54
